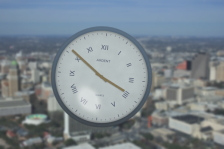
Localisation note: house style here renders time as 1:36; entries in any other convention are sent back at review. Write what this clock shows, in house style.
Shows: 3:51
